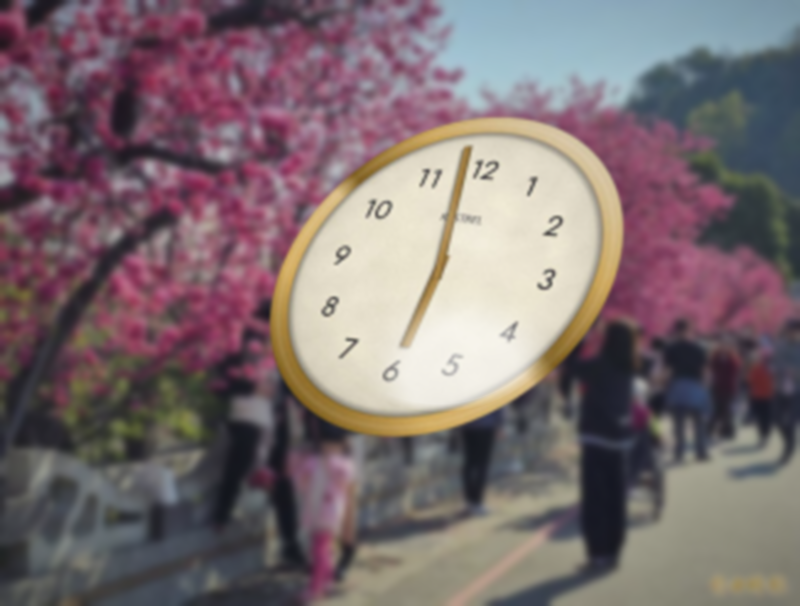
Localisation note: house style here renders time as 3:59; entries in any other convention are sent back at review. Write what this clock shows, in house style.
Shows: 5:58
